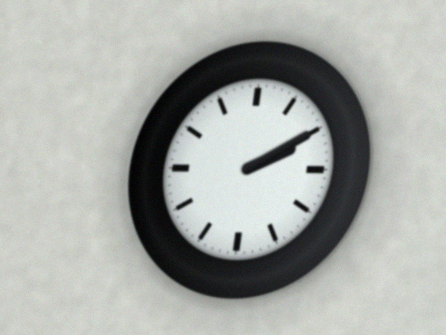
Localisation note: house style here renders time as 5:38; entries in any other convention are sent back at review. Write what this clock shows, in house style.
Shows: 2:10
